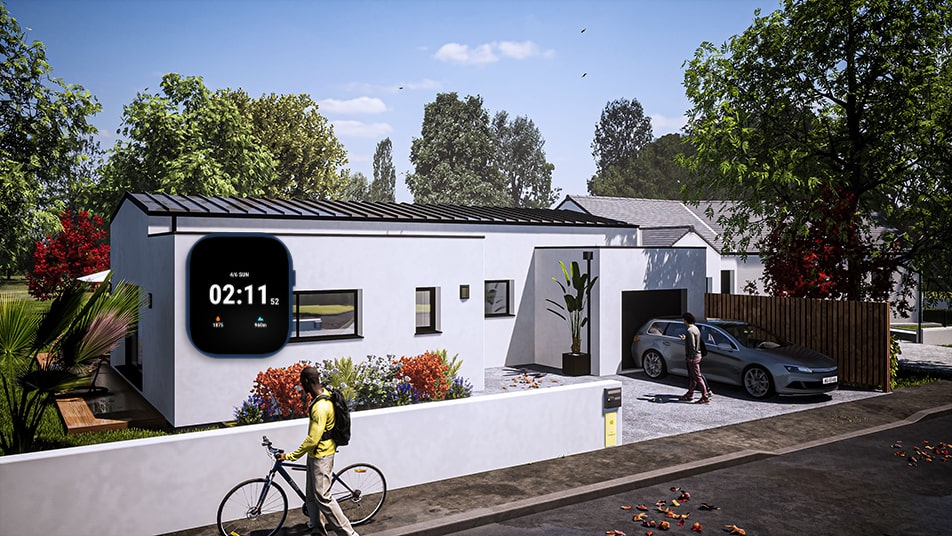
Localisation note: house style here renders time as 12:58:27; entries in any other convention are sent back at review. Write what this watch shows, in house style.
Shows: 2:11:52
